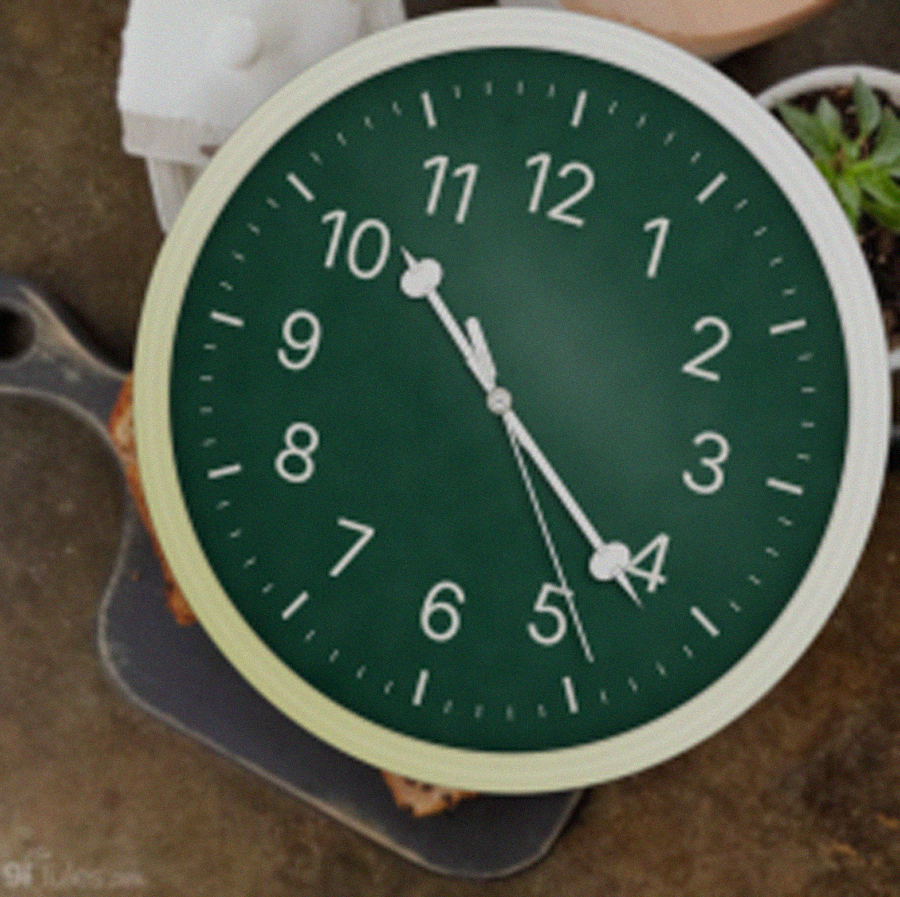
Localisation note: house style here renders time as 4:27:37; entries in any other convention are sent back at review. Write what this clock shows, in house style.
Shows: 10:21:24
